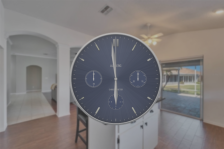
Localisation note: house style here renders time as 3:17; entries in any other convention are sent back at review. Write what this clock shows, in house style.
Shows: 5:59
